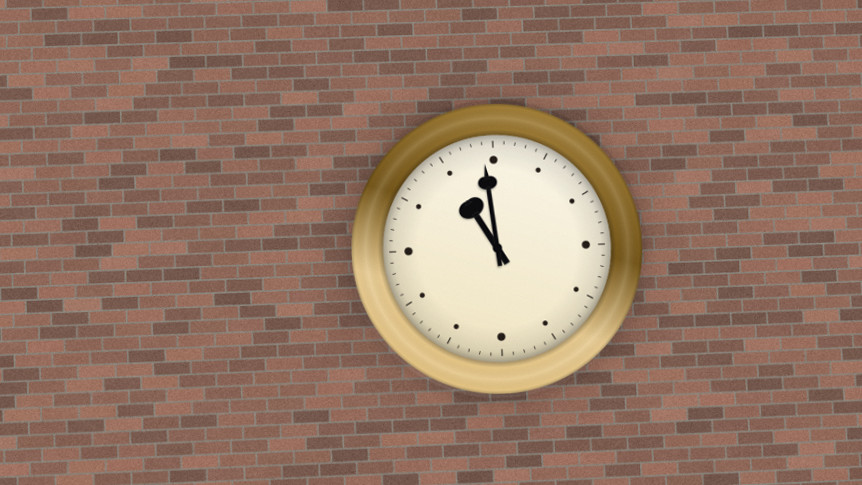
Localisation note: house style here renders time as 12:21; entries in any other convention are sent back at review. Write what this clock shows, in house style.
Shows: 10:59
